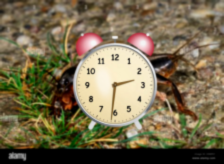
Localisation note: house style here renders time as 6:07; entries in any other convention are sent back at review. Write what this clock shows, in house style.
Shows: 2:31
